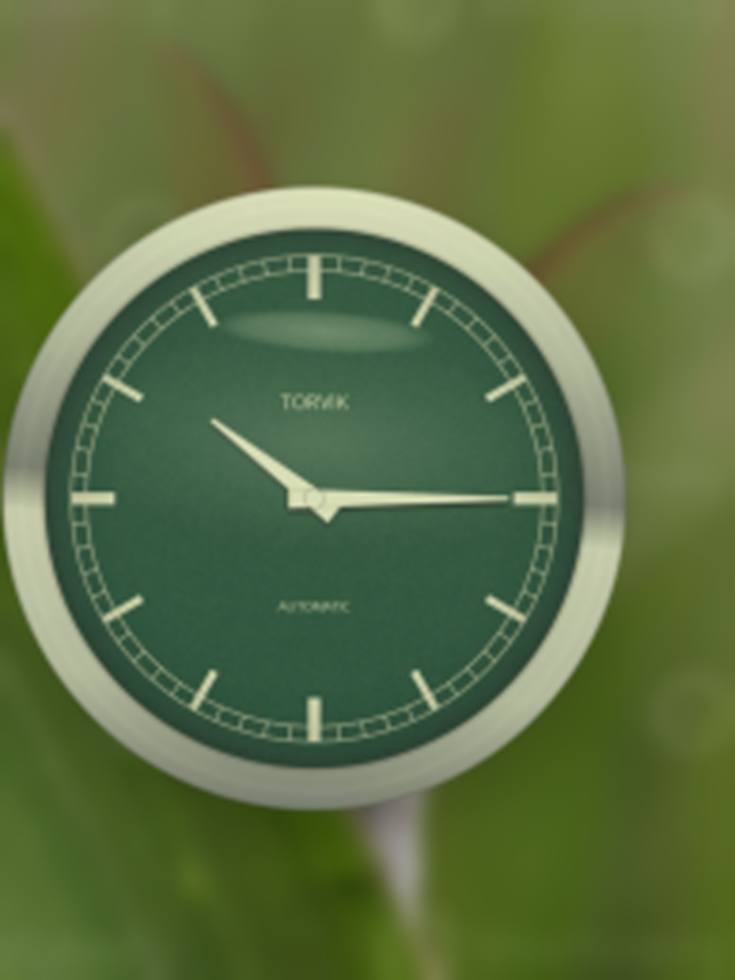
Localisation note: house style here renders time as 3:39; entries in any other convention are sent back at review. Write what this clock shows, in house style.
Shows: 10:15
